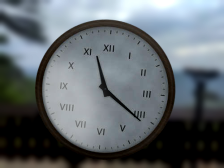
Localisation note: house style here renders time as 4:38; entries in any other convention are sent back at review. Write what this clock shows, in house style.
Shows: 11:21
